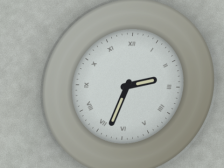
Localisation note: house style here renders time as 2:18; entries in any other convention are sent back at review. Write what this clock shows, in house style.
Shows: 2:33
